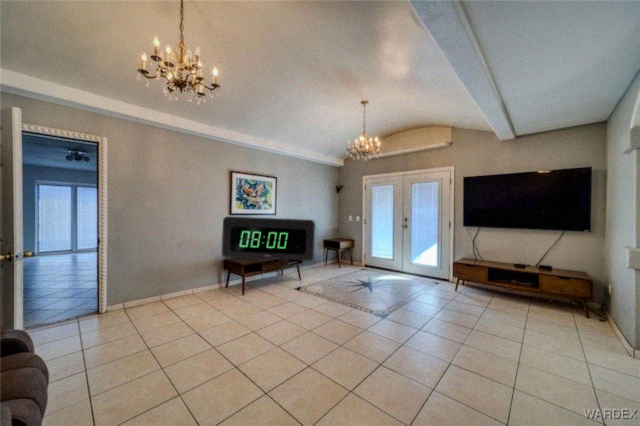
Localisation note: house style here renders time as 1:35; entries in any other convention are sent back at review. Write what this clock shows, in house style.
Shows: 8:00
